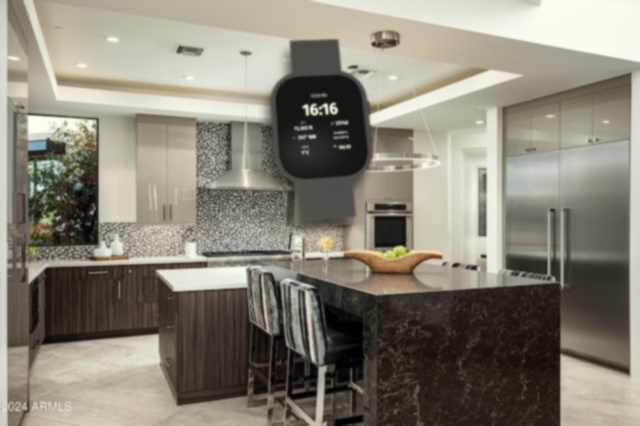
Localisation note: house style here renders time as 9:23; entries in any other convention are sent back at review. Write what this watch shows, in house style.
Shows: 16:16
